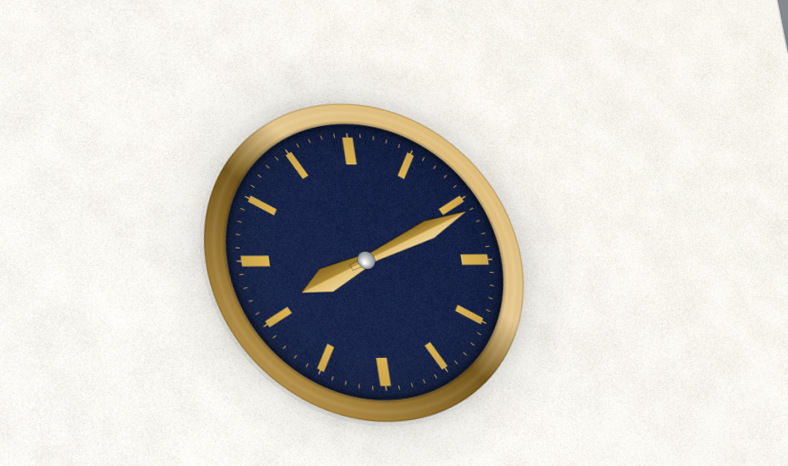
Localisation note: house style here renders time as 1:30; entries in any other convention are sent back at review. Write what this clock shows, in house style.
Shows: 8:11
